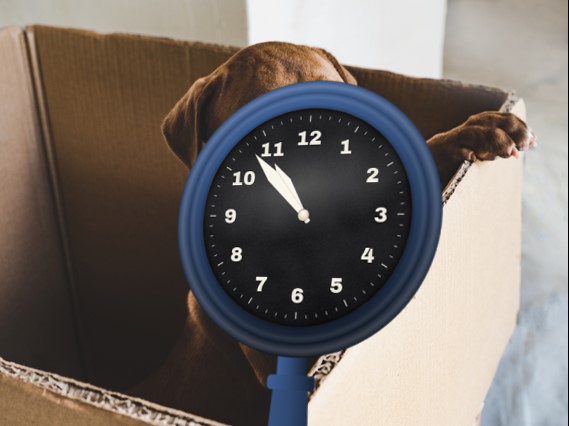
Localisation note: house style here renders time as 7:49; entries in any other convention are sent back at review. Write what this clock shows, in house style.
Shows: 10:53
